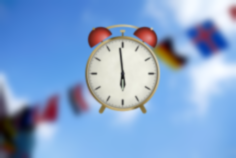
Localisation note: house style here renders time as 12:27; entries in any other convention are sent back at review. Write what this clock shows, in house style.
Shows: 5:59
